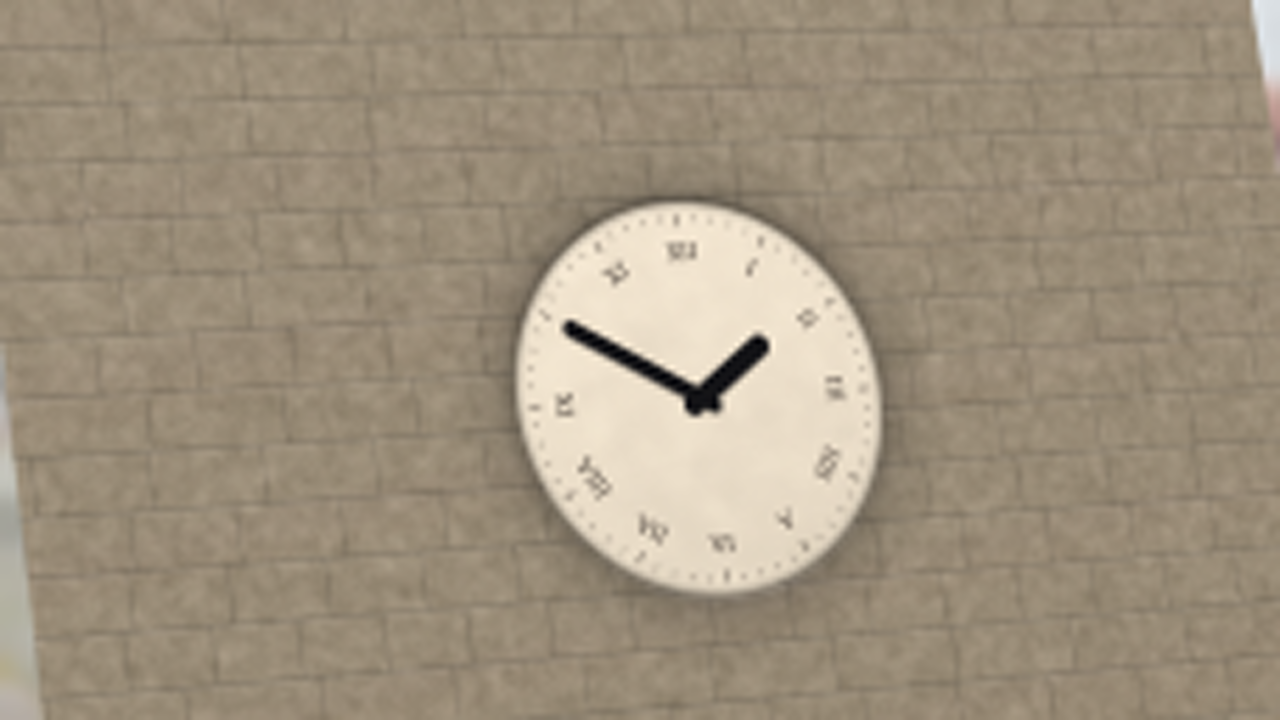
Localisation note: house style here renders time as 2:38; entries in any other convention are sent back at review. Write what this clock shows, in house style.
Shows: 1:50
